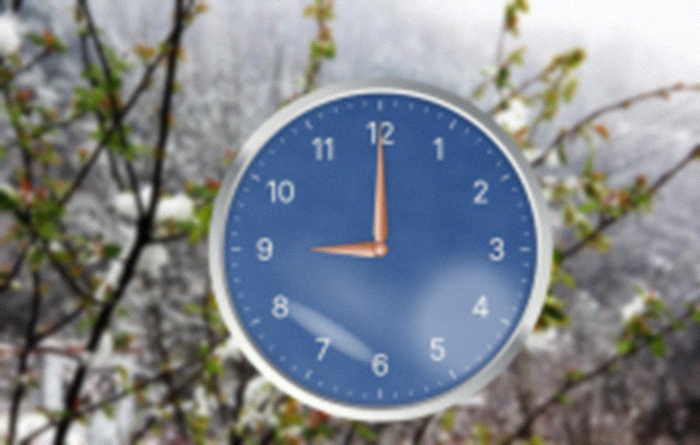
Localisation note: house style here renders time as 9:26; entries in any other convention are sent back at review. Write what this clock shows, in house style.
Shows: 9:00
